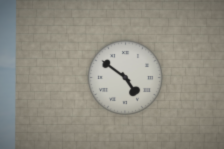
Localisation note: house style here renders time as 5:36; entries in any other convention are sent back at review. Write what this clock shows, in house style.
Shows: 4:51
